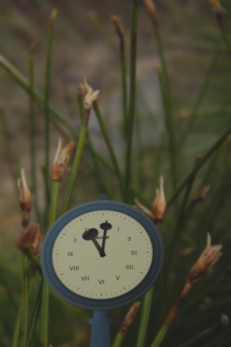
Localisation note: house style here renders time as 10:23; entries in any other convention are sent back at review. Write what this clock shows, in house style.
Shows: 11:01
